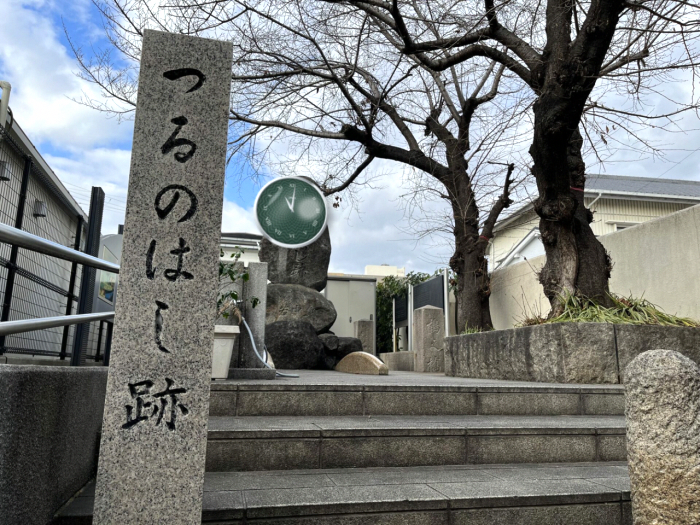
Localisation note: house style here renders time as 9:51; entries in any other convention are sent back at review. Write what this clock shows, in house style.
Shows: 11:01
